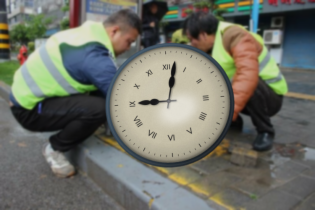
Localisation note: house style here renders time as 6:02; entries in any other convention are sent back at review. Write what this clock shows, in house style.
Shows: 9:02
